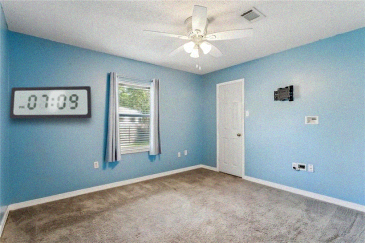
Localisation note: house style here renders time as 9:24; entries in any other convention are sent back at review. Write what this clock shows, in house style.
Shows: 7:09
